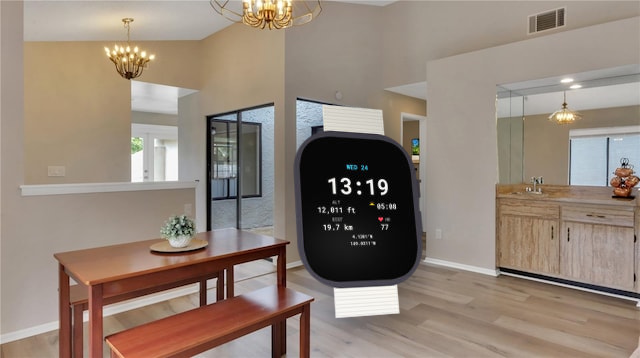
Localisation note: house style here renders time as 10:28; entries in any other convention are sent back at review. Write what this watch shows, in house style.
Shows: 13:19
